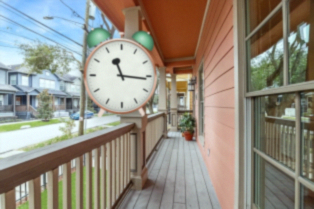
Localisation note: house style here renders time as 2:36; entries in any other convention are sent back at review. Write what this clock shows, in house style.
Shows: 11:16
